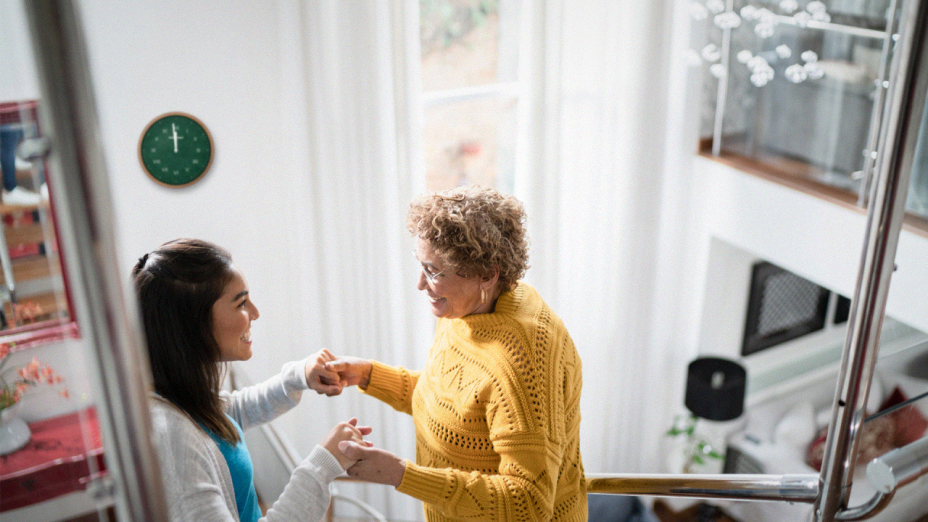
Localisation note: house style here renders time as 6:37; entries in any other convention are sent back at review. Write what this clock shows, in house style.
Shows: 11:59
